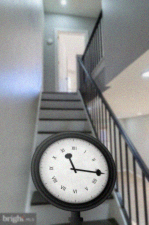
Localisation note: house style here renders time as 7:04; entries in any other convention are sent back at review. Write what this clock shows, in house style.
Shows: 11:16
